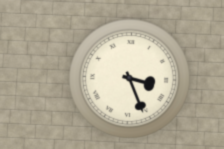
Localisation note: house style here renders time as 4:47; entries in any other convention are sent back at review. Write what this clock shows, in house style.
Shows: 3:26
